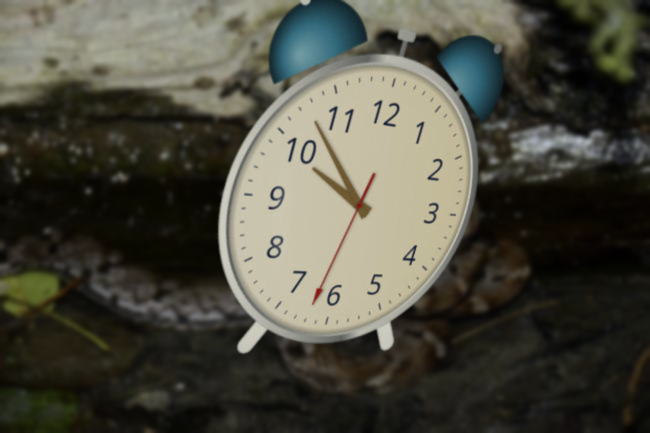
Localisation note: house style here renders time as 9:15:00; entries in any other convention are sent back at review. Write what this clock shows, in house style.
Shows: 9:52:32
